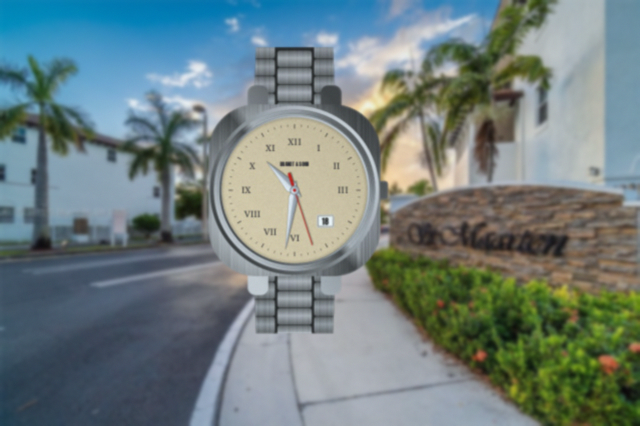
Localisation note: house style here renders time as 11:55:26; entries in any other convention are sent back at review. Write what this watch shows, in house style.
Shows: 10:31:27
